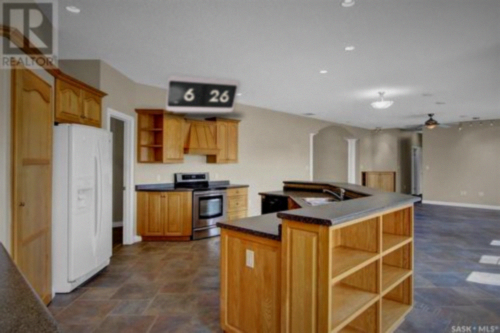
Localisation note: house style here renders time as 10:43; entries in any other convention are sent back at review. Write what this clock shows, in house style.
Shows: 6:26
